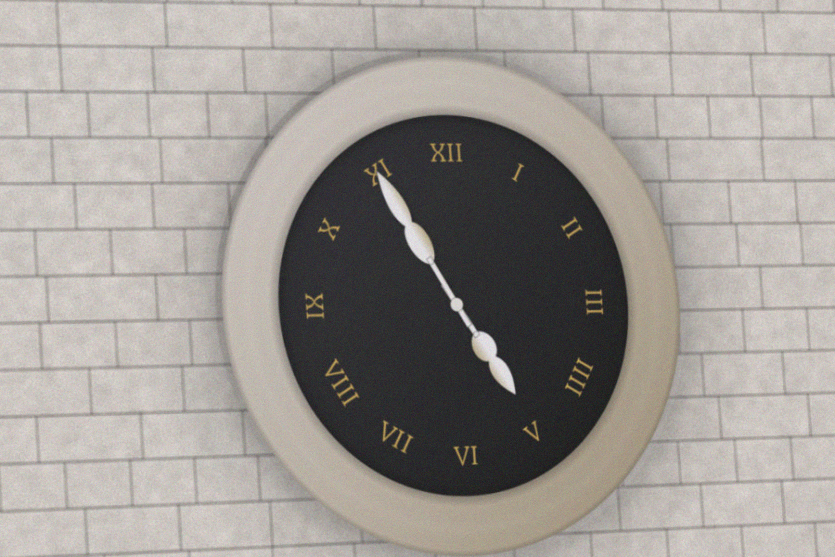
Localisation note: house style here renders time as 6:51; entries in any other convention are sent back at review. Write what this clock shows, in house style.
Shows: 4:55
